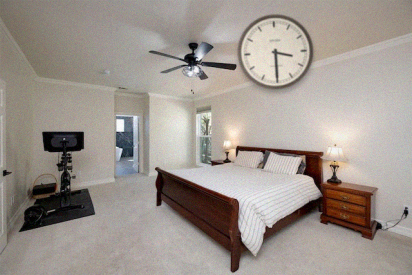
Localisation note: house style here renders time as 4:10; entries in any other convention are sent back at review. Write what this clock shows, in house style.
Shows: 3:30
